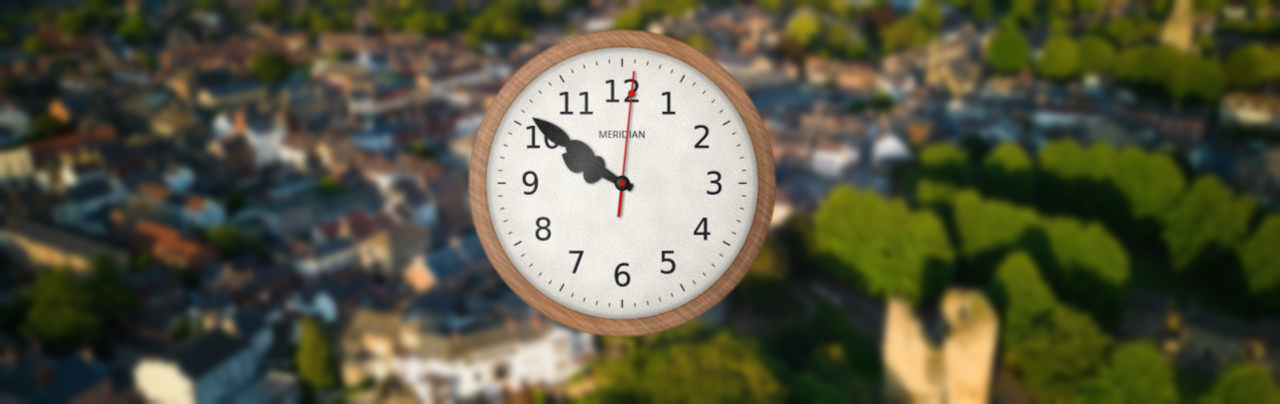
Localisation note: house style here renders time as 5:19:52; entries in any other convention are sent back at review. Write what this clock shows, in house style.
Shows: 9:51:01
